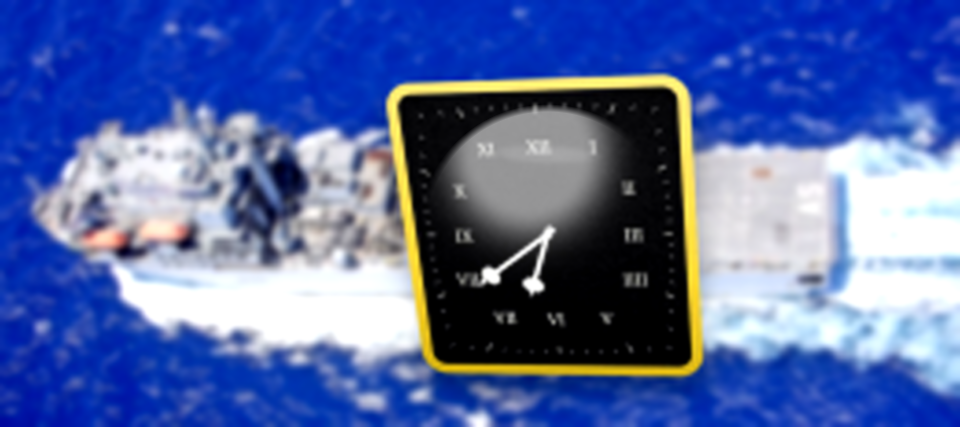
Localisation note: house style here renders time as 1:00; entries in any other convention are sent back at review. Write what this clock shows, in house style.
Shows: 6:39
